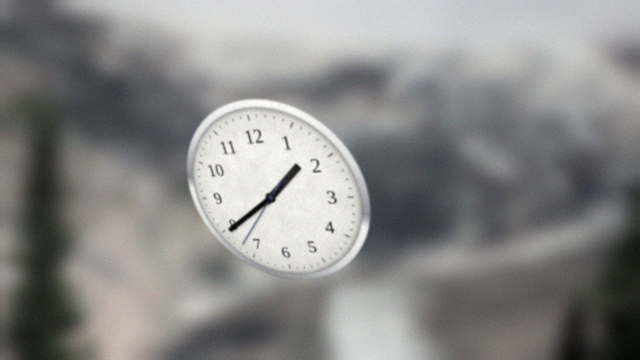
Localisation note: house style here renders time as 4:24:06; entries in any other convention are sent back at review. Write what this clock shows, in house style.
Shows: 1:39:37
